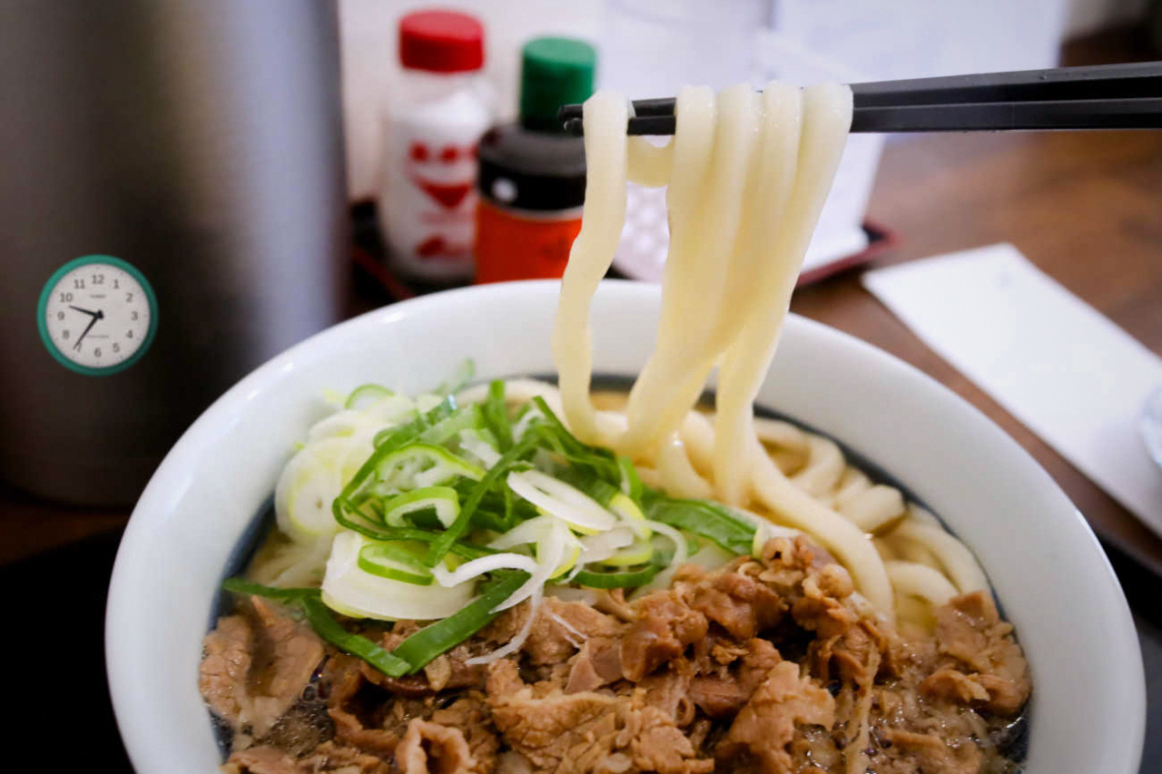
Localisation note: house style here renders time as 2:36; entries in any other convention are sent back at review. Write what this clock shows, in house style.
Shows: 9:36
